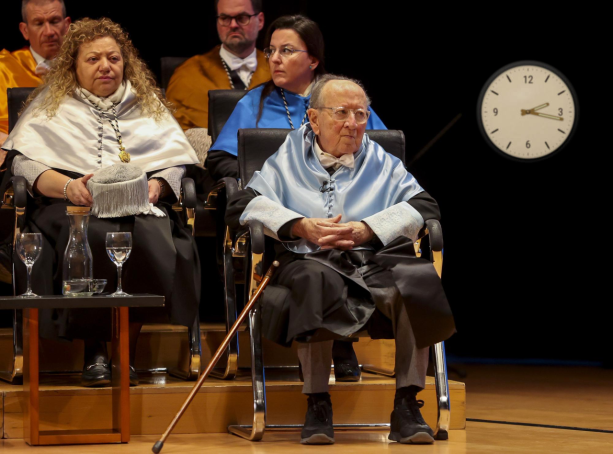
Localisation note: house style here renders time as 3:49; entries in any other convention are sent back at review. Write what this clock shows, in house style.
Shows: 2:17
